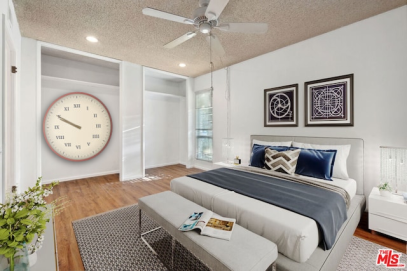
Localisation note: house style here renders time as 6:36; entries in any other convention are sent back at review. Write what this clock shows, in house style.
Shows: 9:50
